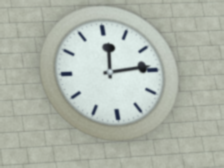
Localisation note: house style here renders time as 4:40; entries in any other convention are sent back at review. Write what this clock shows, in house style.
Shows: 12:14
